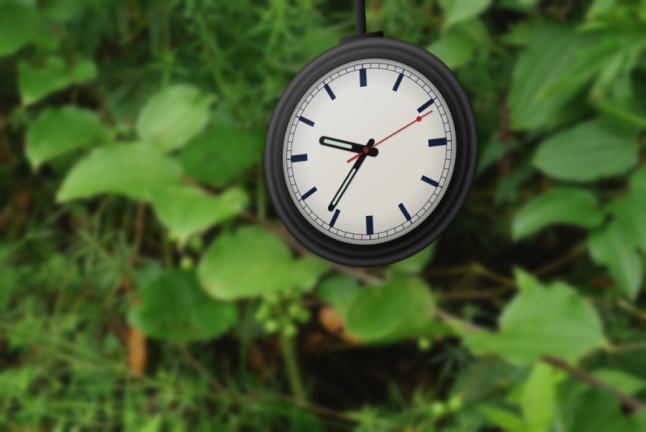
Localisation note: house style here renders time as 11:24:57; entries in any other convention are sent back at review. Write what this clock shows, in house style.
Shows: 9:36:11
